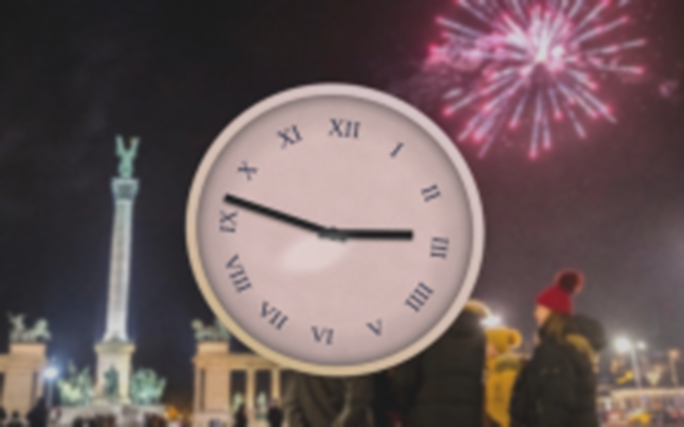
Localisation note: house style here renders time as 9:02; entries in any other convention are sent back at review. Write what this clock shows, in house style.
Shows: 2:47
